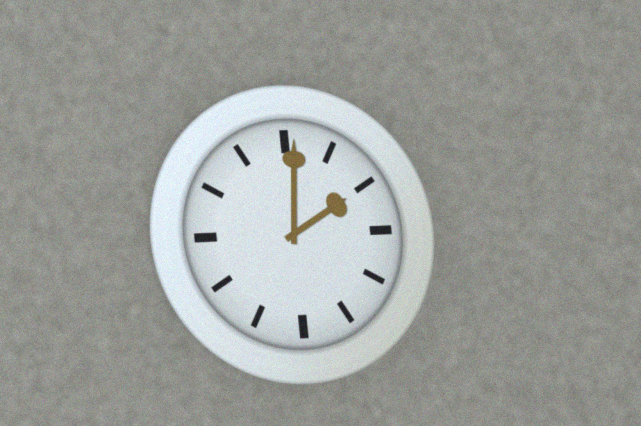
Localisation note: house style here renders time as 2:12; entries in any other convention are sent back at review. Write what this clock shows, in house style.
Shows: 2:01
